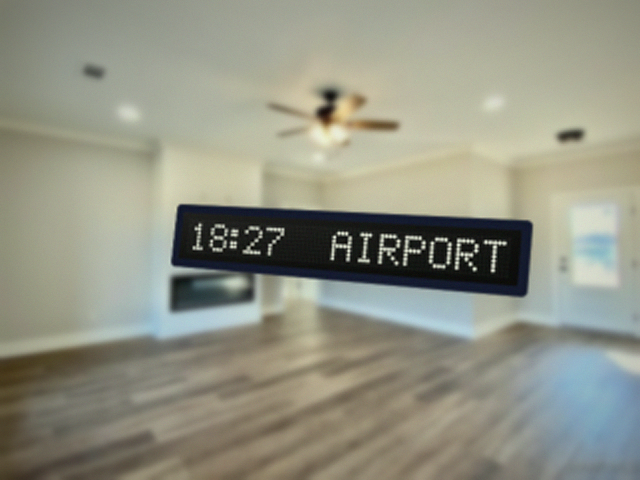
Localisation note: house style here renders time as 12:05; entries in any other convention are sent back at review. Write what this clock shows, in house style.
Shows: 18:27
